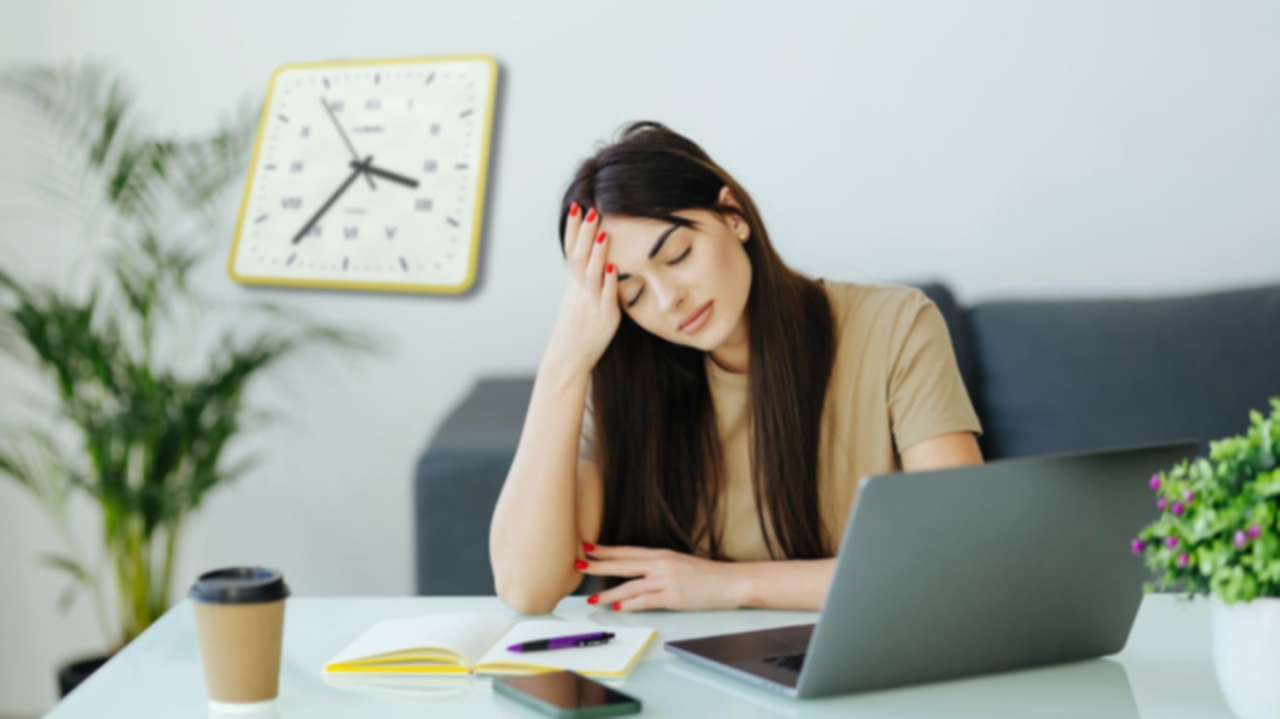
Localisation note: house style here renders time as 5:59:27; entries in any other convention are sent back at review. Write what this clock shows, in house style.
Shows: 3:35:54
